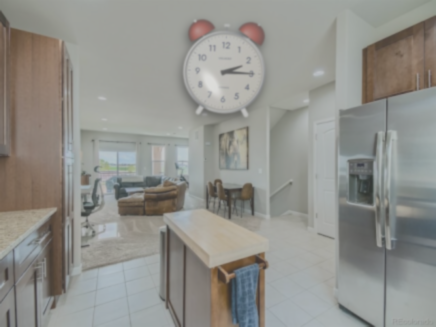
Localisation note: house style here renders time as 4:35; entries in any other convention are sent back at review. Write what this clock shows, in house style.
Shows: 2:15
